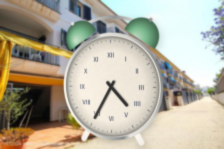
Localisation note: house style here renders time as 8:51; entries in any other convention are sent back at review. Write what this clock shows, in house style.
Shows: 4:35
